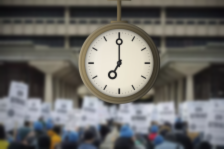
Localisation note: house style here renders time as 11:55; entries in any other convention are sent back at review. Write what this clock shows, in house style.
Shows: 7:00
